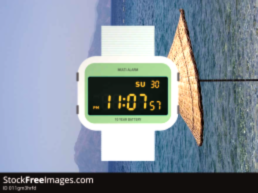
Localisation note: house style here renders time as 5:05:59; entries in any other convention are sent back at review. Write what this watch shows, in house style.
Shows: 11:07:57
